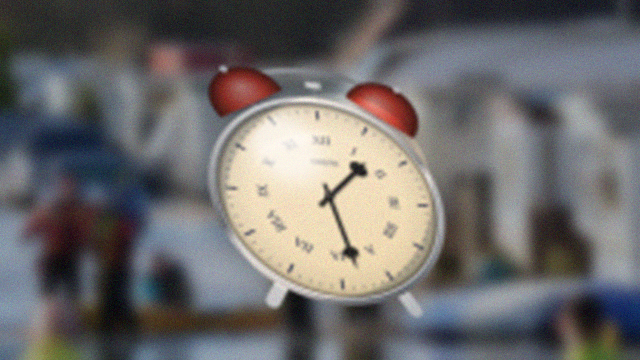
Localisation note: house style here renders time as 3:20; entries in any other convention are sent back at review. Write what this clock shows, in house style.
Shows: 1:28
